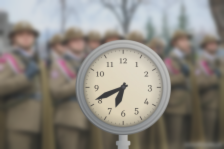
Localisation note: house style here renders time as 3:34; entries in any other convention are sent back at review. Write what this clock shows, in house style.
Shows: 6:41
